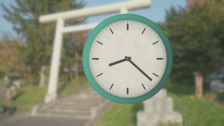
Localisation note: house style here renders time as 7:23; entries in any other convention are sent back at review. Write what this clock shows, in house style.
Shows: 8:22
